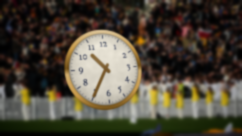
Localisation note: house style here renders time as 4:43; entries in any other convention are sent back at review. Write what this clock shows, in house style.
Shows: 10:35
